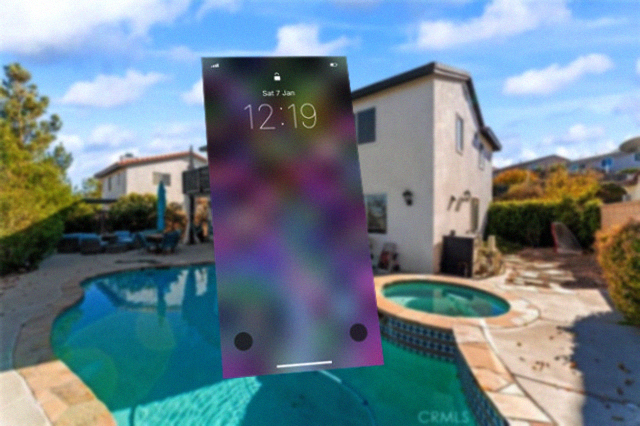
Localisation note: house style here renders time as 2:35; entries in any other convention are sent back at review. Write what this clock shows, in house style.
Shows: 12:19
